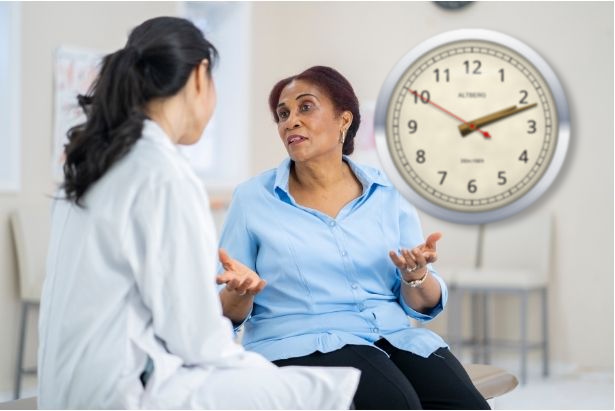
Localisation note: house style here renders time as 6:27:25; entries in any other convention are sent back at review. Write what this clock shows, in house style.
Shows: 2:11:50
